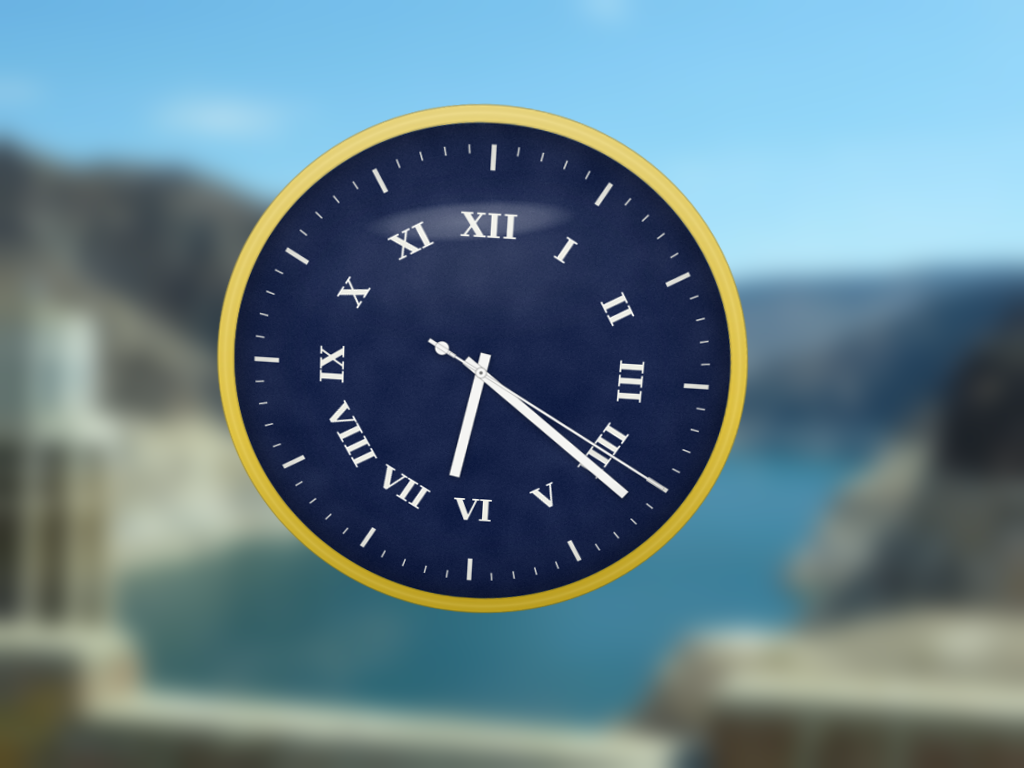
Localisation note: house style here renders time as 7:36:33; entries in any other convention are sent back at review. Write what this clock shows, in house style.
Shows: 6:21:20
